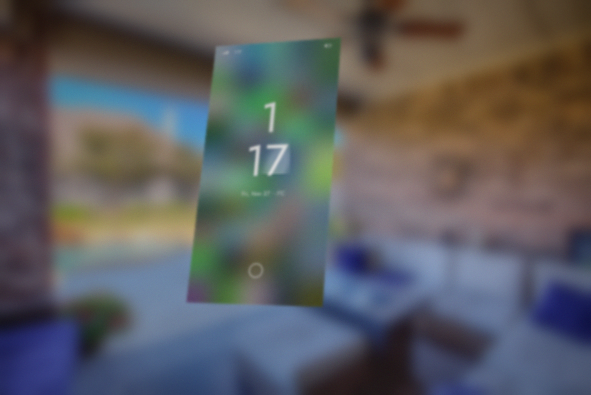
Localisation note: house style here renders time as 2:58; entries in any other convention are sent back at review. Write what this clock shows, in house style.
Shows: 1:17
